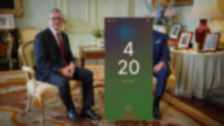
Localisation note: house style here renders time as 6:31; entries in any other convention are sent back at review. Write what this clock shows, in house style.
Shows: 4:20
